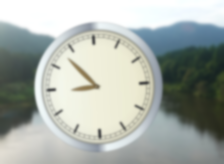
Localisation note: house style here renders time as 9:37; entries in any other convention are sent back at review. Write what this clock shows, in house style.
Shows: 8:53
